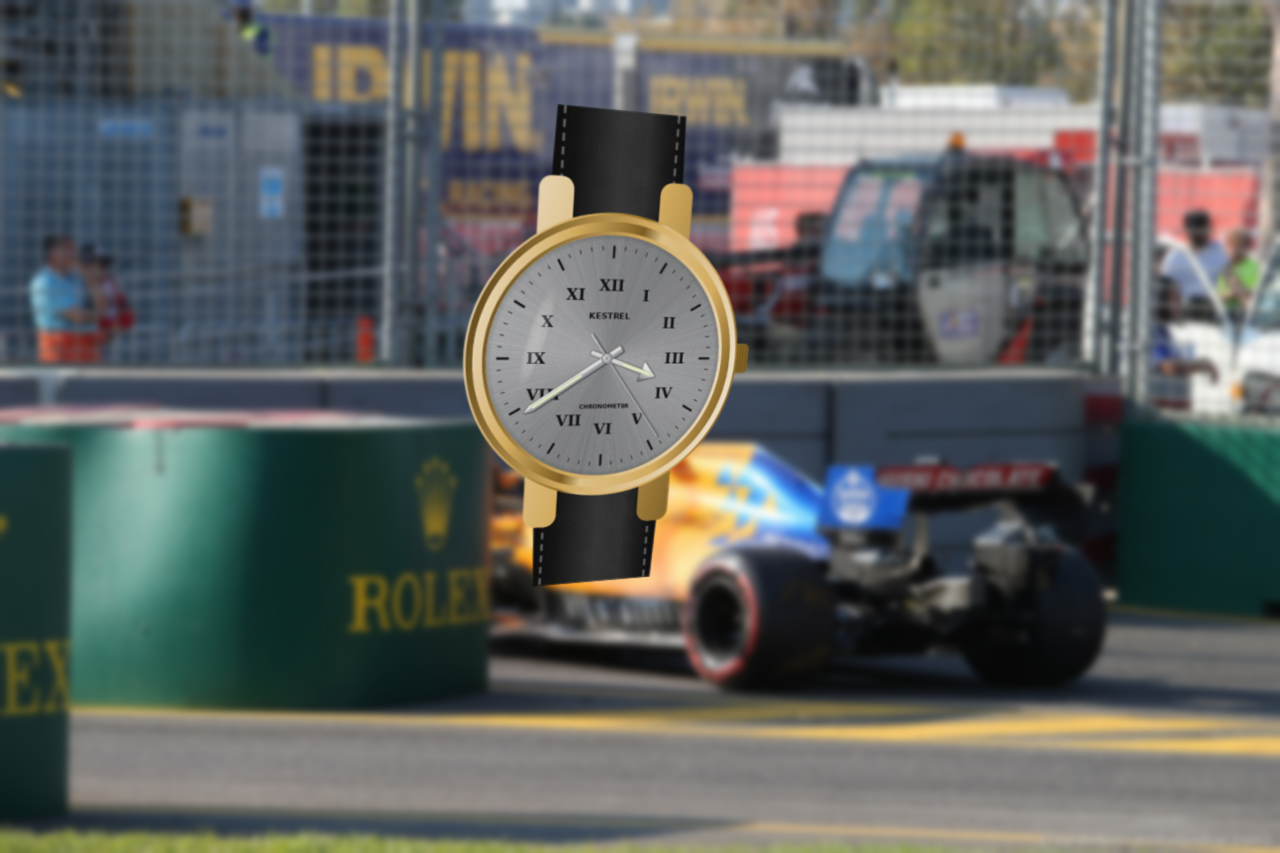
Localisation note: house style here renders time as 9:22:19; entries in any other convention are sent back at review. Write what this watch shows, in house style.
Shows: 3:39:24
